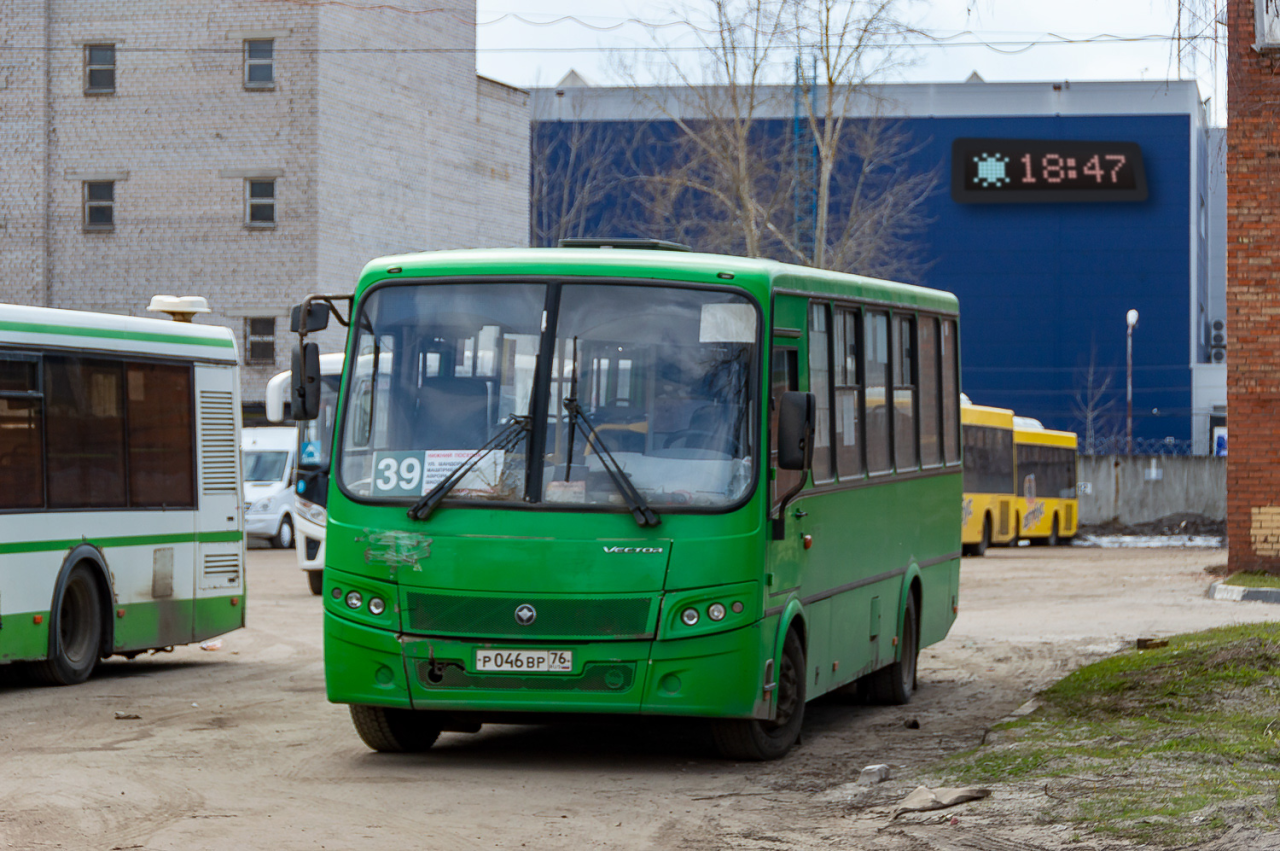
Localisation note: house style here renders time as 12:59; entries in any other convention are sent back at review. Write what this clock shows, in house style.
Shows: 18:47
